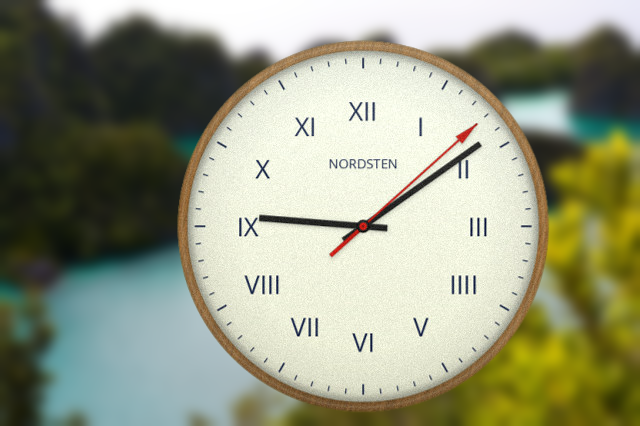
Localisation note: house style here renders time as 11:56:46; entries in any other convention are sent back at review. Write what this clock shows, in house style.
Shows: 9:09:08
